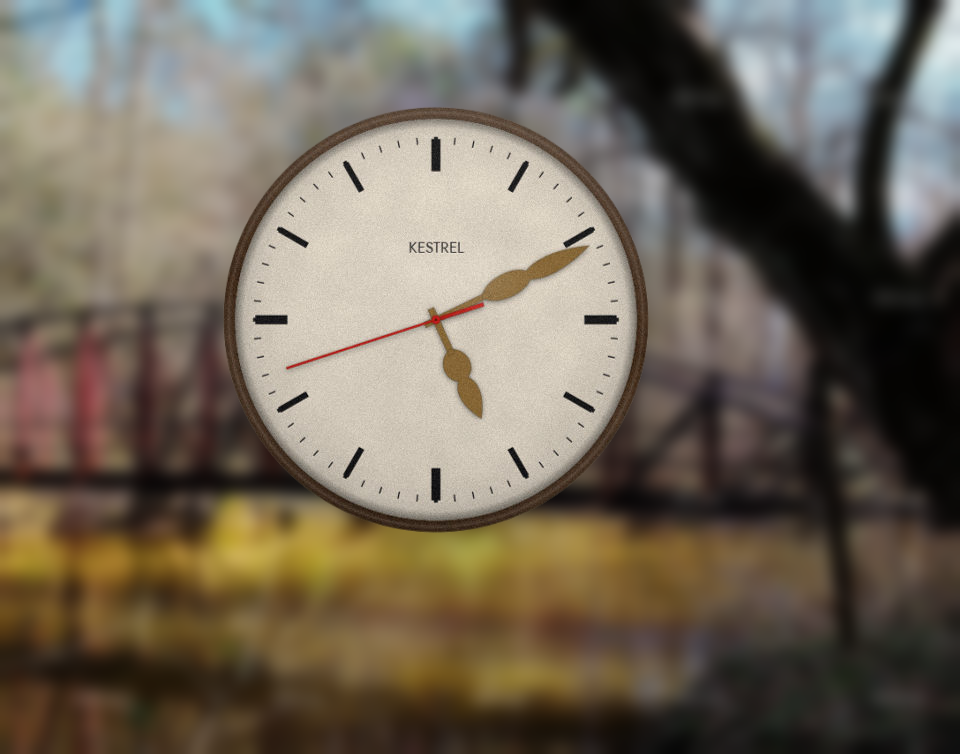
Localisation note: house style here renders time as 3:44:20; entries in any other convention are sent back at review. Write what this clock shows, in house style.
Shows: 5:10:42
